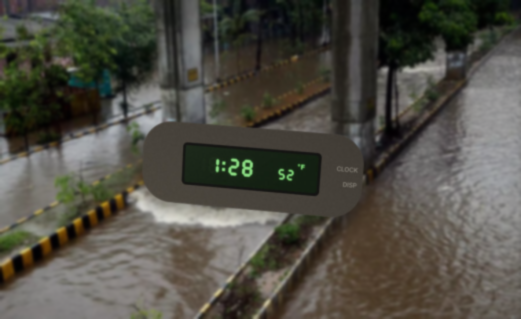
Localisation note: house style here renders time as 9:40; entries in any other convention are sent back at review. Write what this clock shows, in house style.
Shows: 1:28
